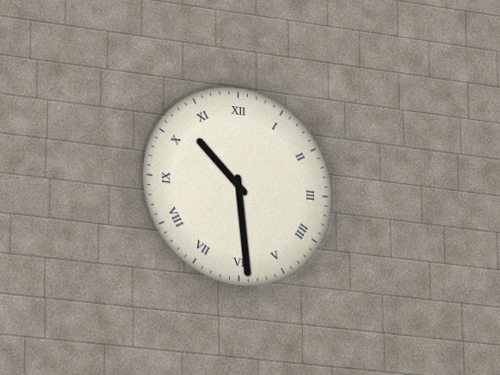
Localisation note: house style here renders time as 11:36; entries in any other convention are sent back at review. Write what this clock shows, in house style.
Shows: 10:29
